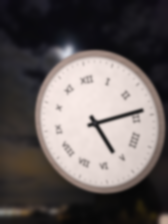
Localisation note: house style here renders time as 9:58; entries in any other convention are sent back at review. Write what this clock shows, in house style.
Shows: 5:14
